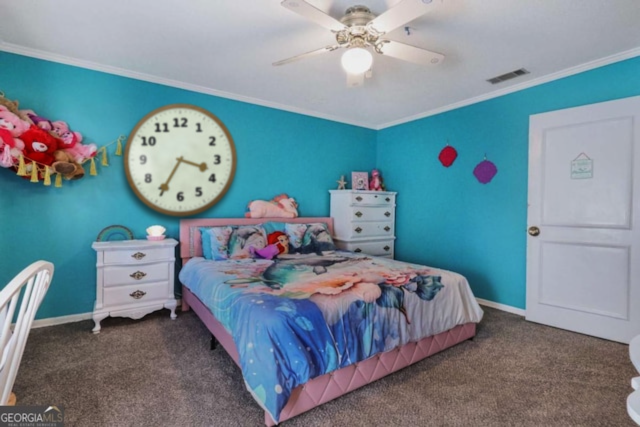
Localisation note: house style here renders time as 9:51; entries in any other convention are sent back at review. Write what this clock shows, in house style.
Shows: 3:35
